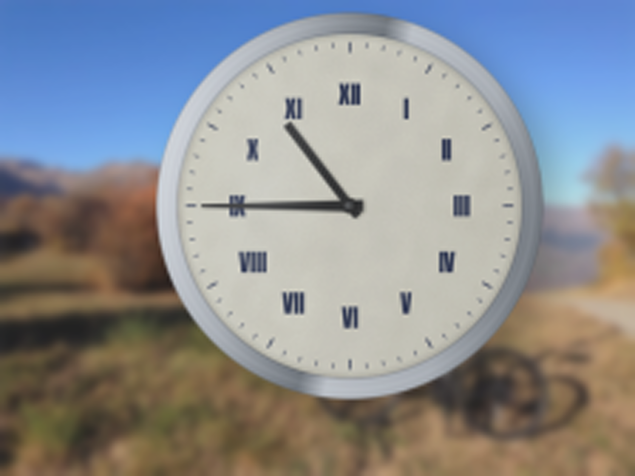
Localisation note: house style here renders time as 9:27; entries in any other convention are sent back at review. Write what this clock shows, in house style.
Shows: 10:45
